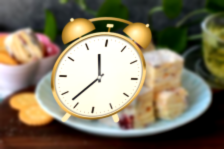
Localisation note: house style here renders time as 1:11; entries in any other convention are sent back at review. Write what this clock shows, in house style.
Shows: 11:37
